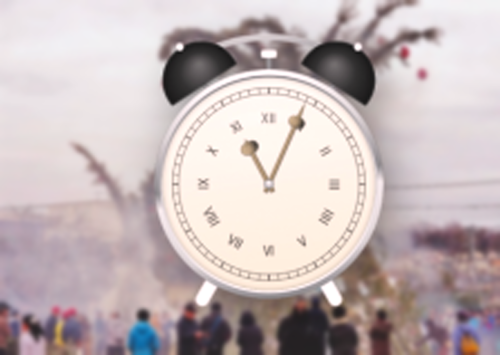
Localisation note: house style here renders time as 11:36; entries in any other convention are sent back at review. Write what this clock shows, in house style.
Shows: 11:04
